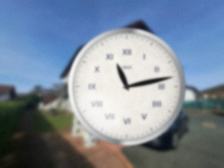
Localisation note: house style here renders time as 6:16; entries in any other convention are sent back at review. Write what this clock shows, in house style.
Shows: 11:13
